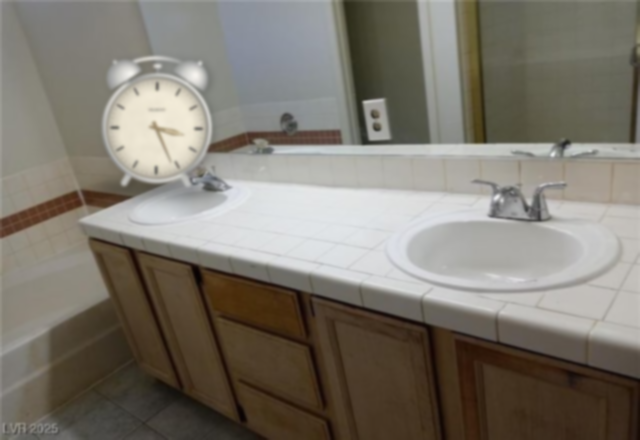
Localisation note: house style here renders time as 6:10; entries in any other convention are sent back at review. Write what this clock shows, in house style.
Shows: 3:26
